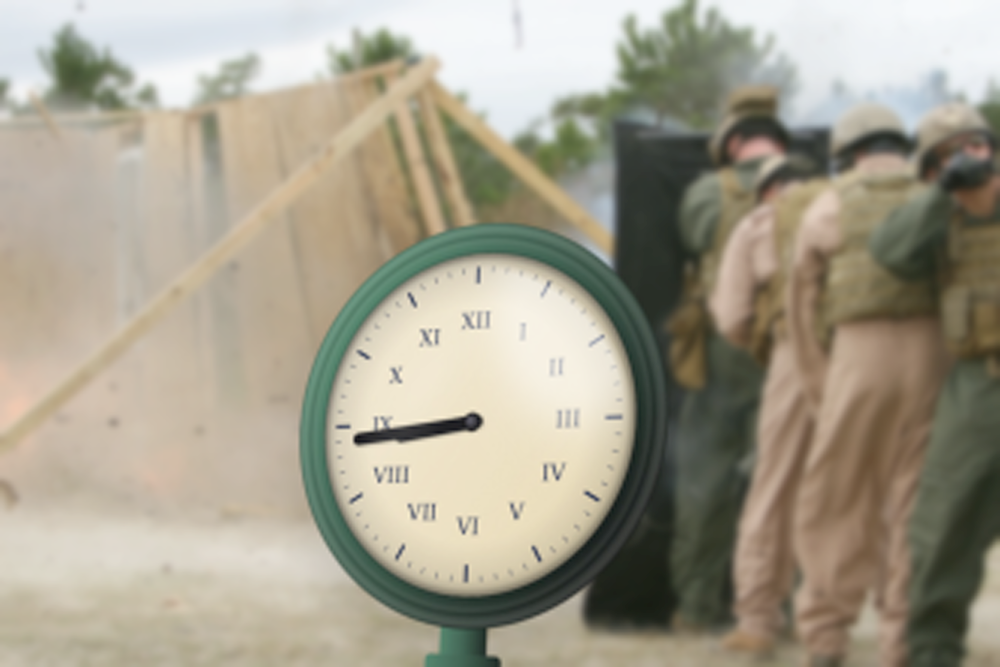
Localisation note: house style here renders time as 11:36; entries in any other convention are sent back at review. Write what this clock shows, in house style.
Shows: 8:44
